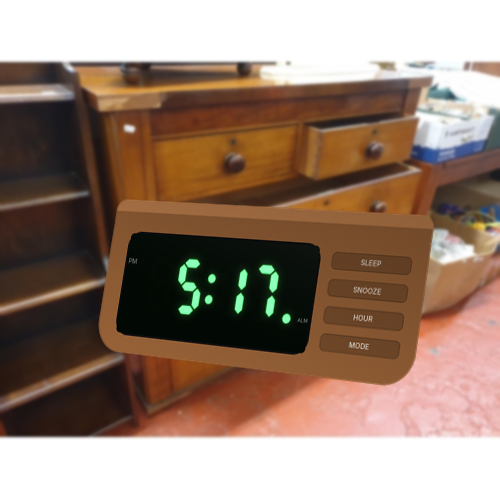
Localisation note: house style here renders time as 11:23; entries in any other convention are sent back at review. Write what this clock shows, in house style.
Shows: 5:17
